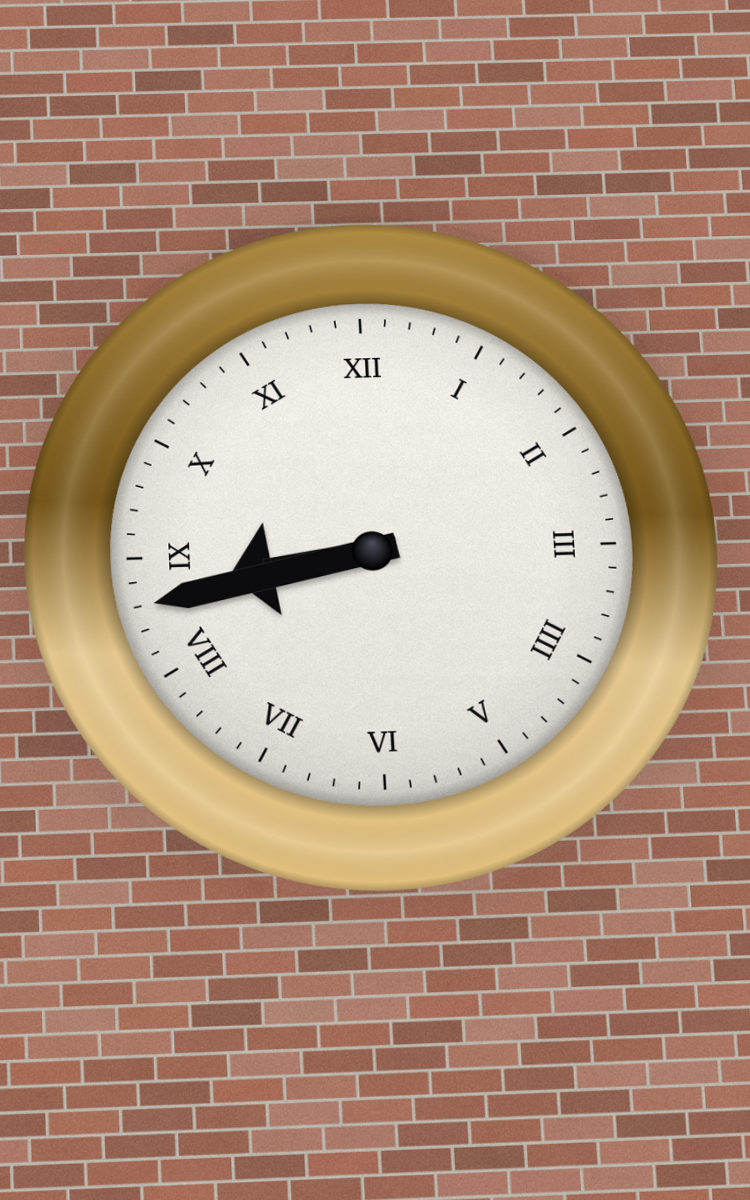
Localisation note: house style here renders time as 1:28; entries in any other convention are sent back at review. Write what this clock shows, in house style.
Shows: 8:43
